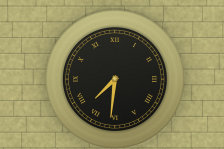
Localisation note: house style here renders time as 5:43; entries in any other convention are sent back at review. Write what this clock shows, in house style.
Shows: 7:31
